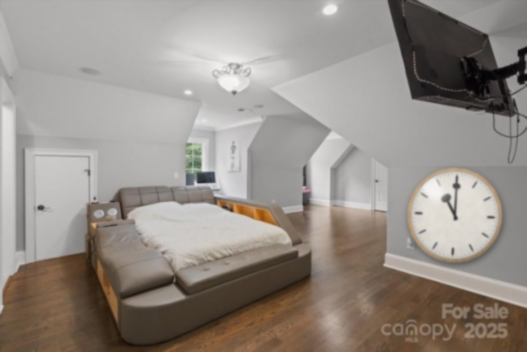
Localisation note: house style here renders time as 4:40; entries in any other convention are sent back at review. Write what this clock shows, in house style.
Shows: 11:00
